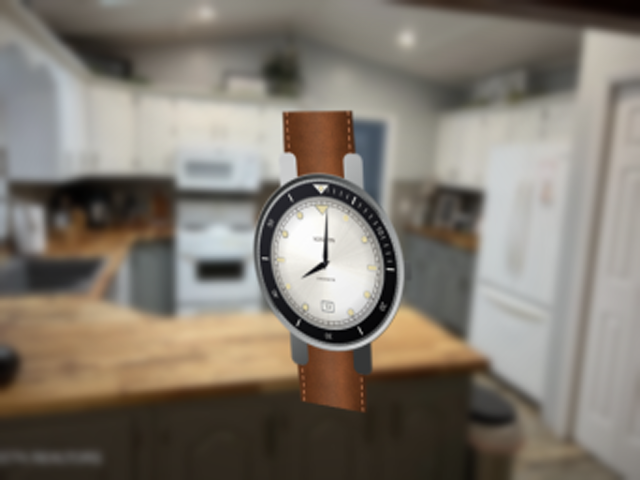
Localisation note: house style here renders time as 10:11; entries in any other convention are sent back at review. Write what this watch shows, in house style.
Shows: 8:01
